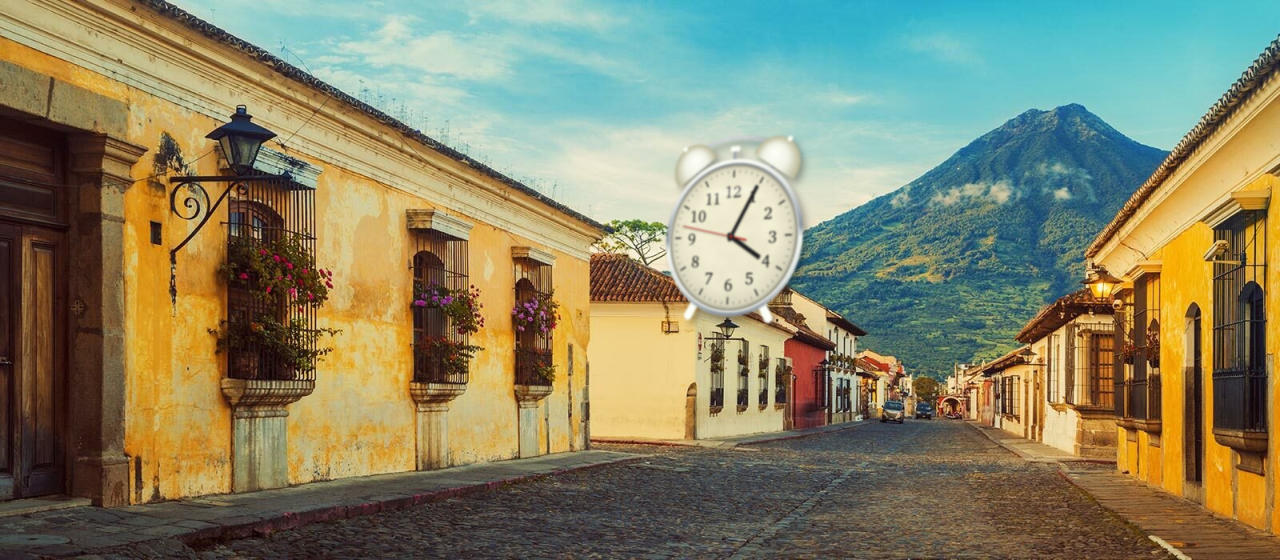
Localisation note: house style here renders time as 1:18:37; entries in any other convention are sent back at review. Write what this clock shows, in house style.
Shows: 4:04:47
